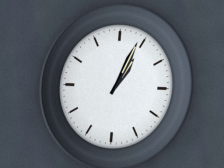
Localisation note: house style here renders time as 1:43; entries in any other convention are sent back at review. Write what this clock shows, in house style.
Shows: 1:04
